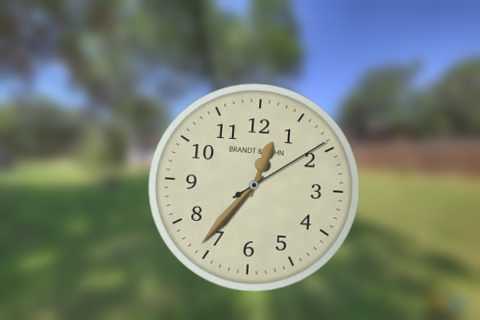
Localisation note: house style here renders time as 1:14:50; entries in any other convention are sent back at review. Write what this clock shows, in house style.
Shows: 12:36:09
